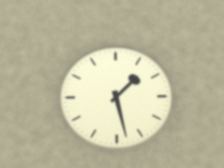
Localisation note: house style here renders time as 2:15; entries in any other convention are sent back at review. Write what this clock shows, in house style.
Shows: 1:28
